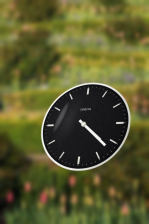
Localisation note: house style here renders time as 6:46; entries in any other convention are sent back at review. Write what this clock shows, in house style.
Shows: 4:22
